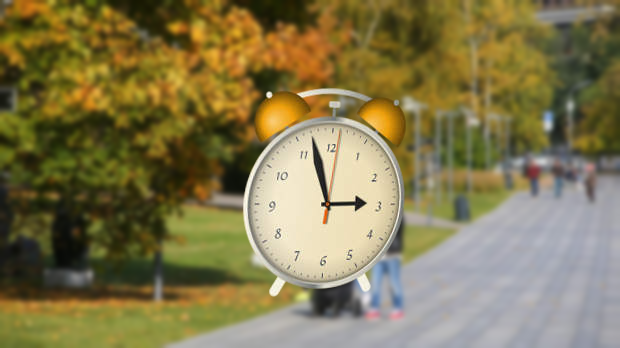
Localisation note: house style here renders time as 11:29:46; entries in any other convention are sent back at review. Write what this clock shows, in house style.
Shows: 2:57:01
